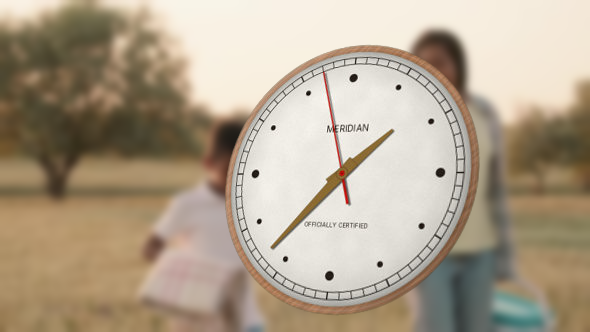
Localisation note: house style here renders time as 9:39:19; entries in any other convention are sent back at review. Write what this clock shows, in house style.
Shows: 1:36:57
